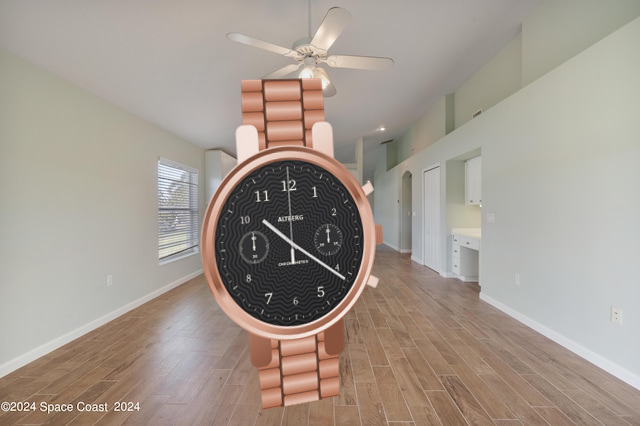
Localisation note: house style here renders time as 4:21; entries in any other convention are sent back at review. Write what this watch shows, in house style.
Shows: 10:21
